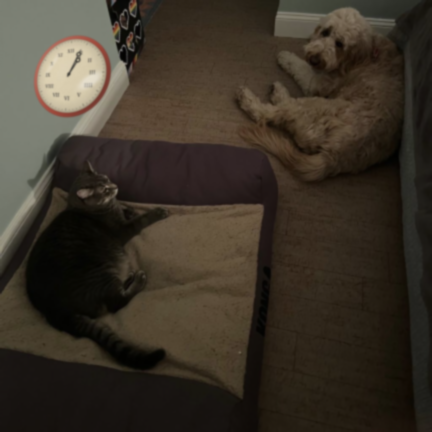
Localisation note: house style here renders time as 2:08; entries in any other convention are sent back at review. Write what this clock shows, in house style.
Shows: 1:04
